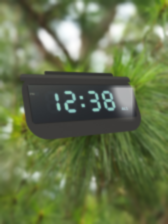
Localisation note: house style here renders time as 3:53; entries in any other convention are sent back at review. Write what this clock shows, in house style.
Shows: 12:38
